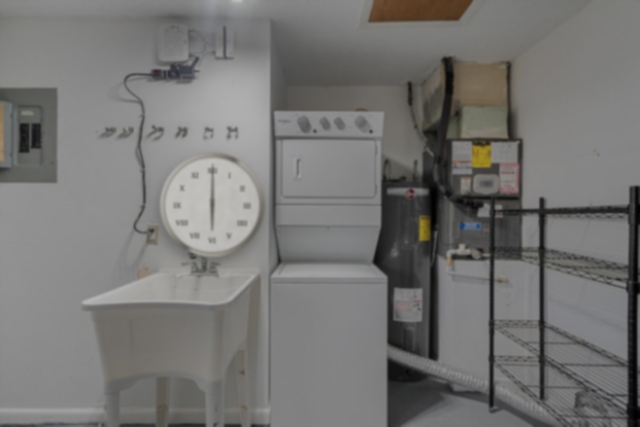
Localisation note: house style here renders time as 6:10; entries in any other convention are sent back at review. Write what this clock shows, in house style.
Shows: 6:00
